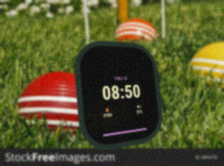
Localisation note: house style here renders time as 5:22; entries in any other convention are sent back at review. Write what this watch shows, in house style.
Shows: 8:50
